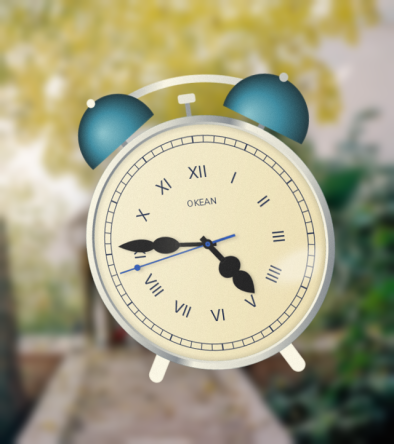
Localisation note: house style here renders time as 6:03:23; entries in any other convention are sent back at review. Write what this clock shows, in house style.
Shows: 4:45:43
